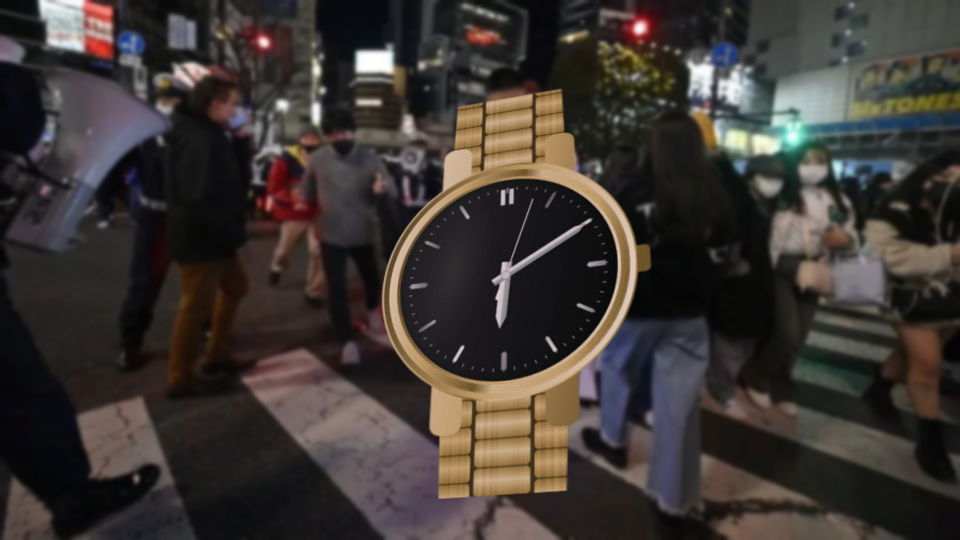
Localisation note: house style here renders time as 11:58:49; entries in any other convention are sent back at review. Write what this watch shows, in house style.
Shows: 6:10:03
